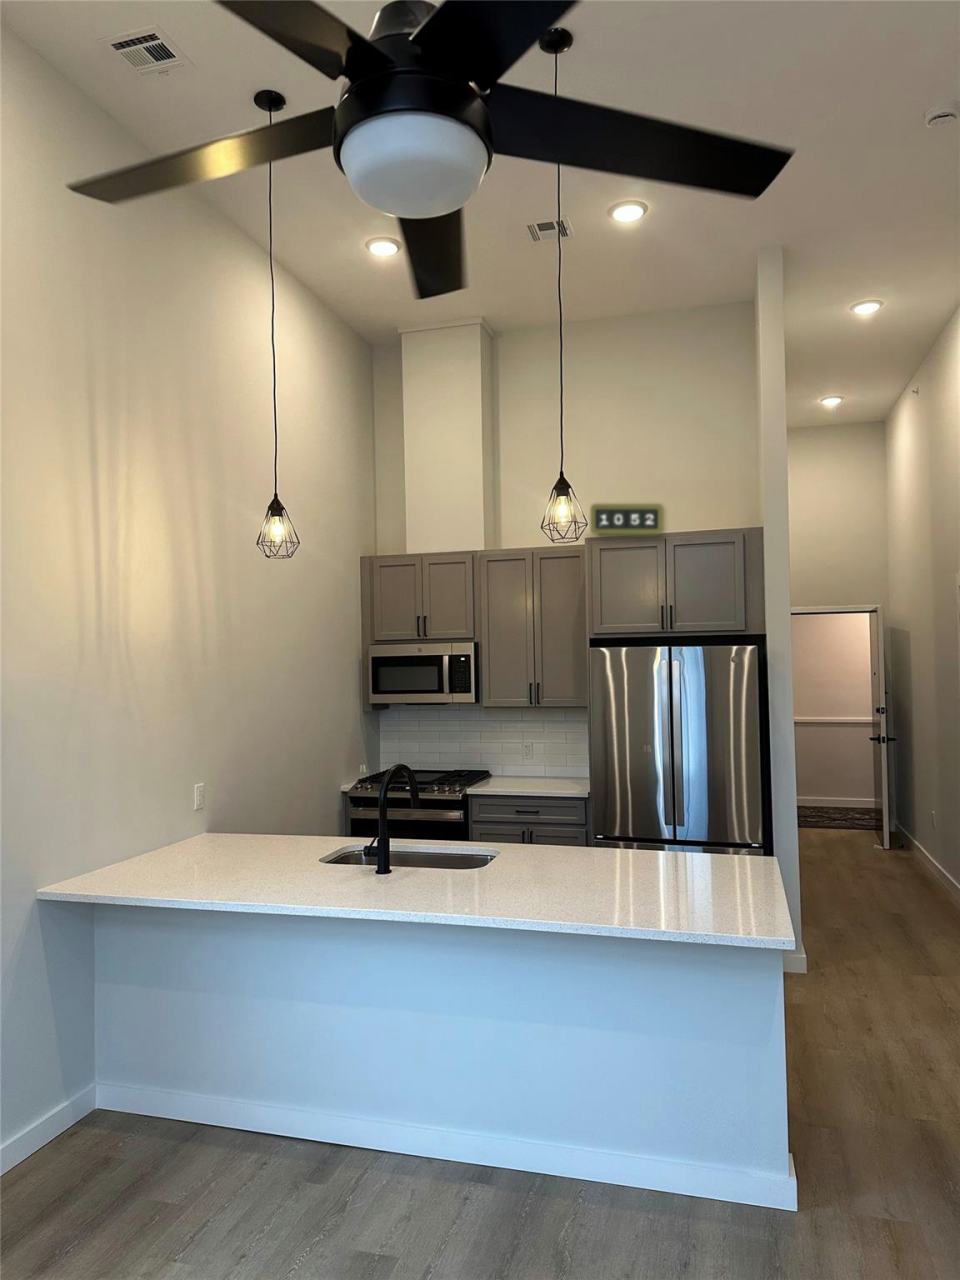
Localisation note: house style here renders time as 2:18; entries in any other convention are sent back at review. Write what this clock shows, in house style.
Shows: 10:52
